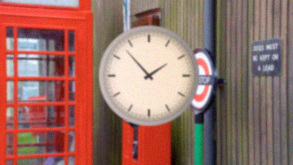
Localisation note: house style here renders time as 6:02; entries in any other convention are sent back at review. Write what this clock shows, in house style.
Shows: 1:53
